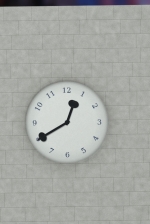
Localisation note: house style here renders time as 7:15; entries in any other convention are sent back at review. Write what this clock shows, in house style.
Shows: 12:40
